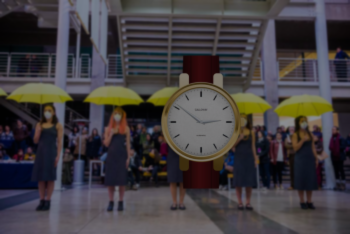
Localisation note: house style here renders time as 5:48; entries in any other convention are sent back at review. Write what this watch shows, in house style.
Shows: 2:51
